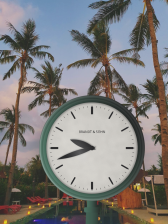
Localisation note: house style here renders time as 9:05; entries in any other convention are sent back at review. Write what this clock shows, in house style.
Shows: 9:42
